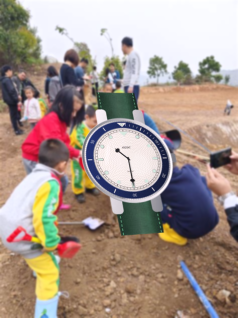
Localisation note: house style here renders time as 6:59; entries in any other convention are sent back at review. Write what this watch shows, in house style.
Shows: 10:30
